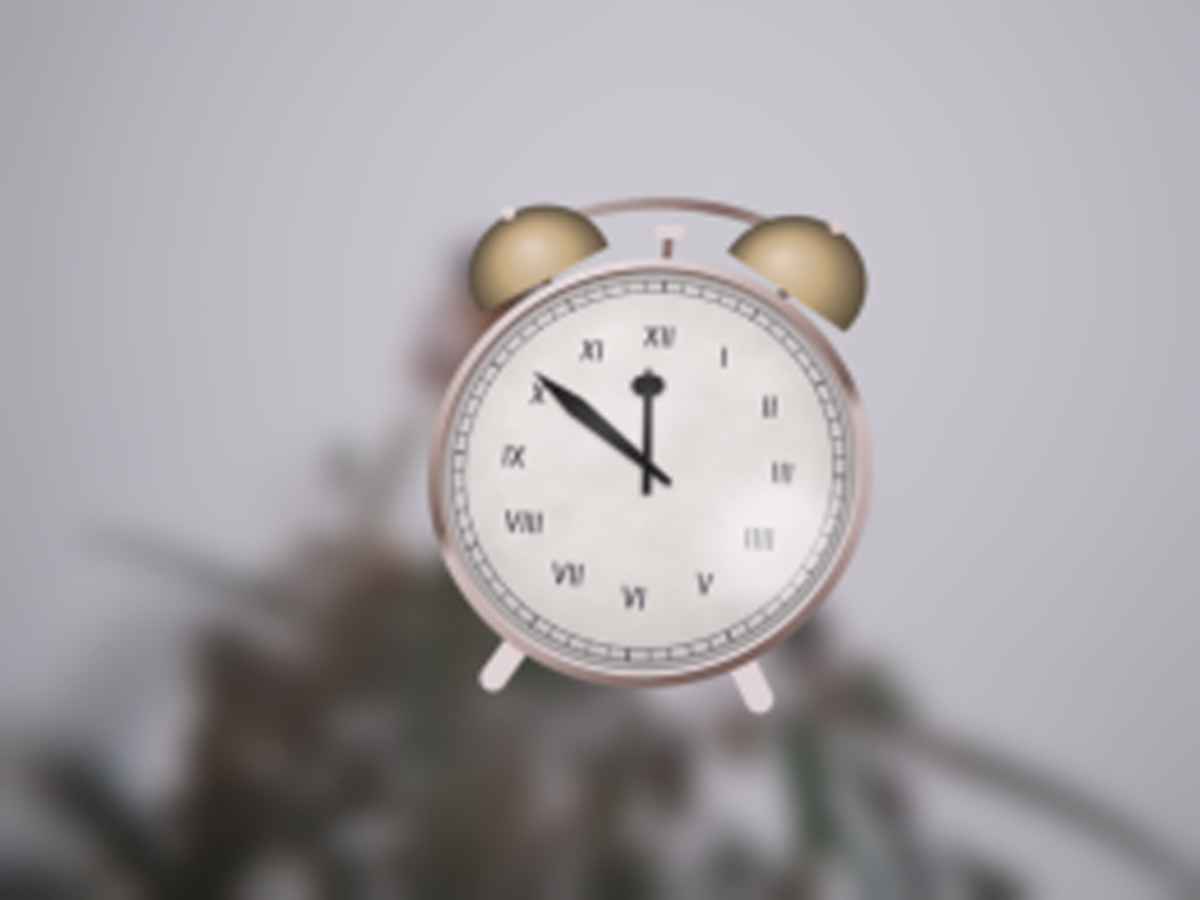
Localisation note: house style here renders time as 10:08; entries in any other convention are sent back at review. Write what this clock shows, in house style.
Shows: 11:51
